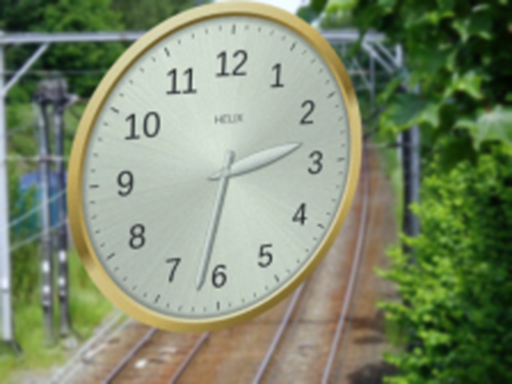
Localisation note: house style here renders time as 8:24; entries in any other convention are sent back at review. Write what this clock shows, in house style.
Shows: 2:32
